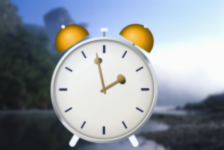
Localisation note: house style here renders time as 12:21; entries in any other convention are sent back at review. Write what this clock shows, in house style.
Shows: 1:58
